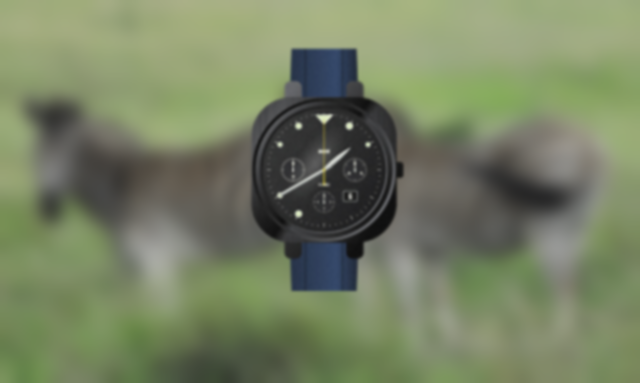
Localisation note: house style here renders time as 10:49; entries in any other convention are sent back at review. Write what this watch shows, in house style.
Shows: 1:40
